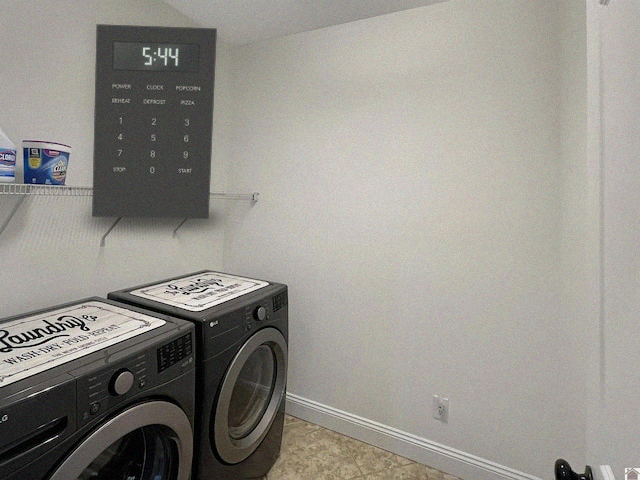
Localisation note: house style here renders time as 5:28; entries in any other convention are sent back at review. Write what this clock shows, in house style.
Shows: 5:44
